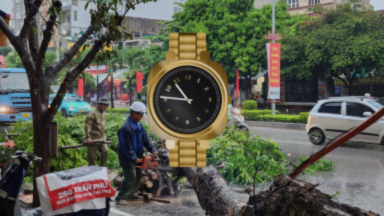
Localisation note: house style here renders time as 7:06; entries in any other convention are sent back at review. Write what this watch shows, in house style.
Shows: 10:46
